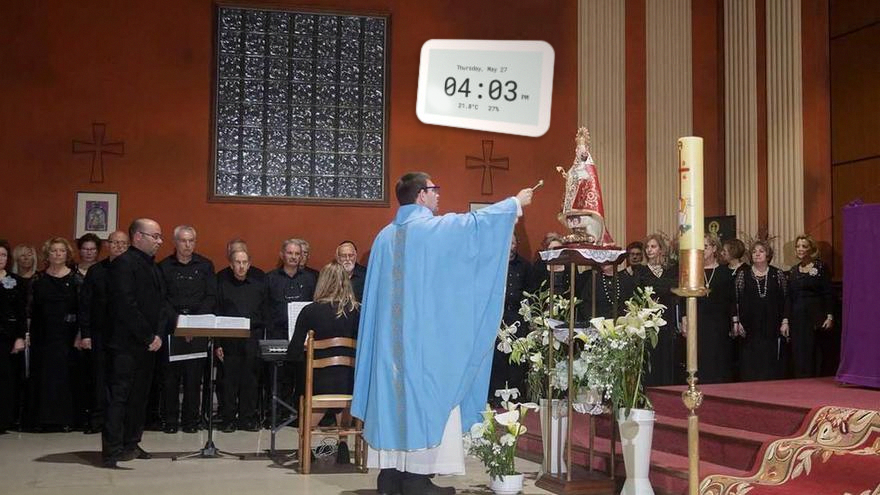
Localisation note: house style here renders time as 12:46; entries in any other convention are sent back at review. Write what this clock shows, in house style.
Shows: 4:03
